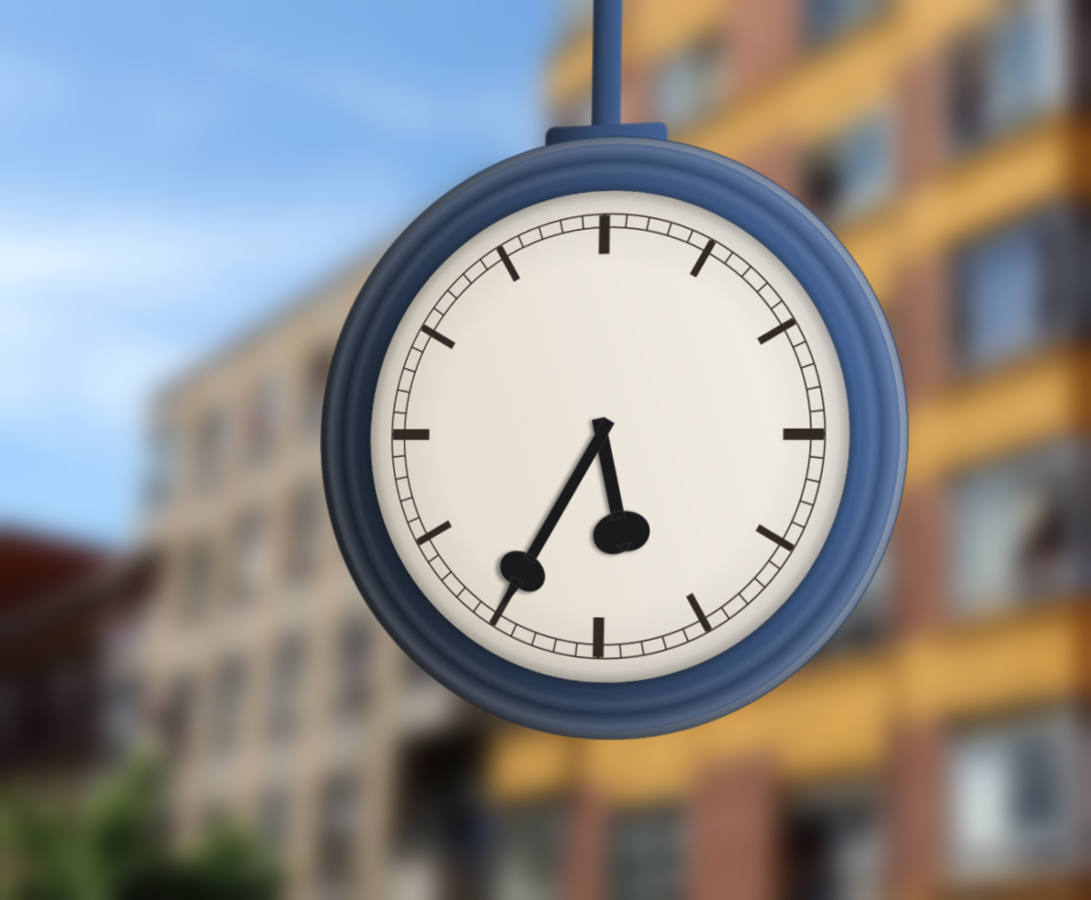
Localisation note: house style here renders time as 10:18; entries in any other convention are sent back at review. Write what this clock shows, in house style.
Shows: 5:35
